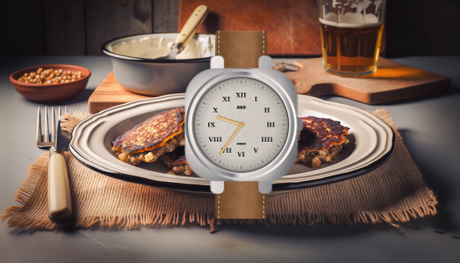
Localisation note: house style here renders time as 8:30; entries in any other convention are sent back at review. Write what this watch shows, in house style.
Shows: 9:36
